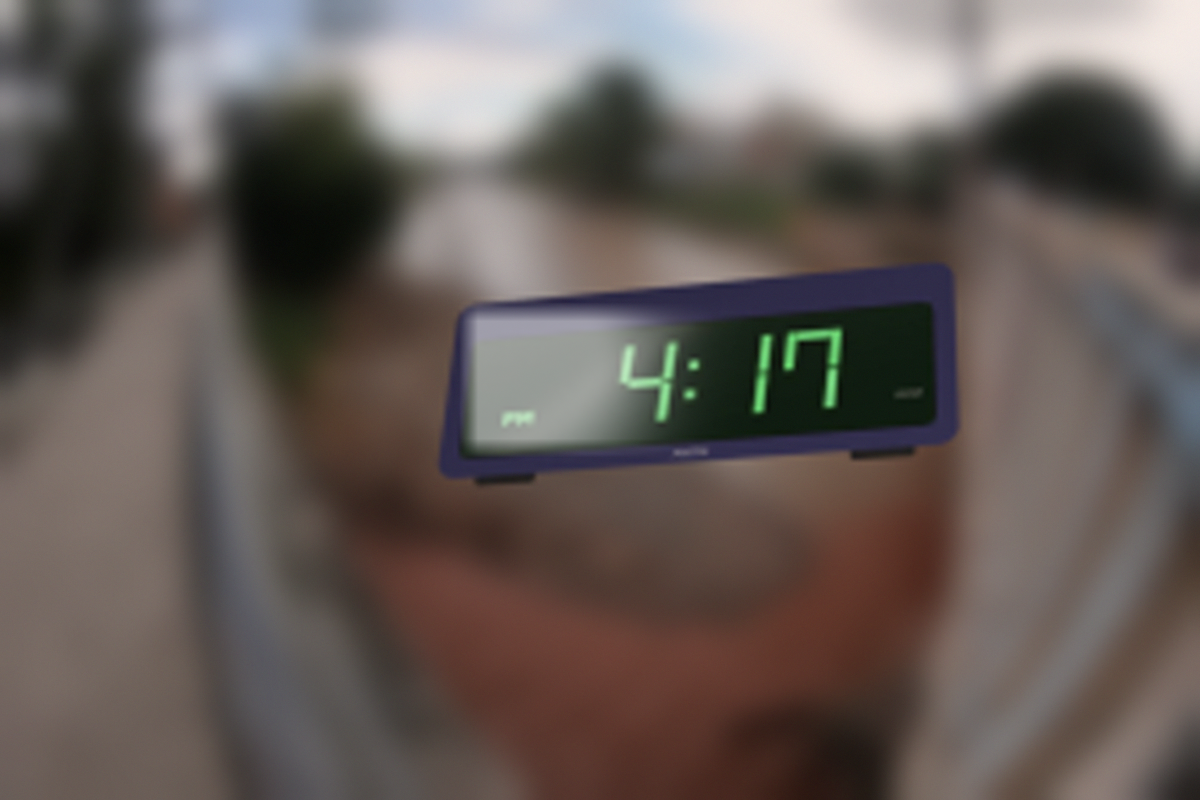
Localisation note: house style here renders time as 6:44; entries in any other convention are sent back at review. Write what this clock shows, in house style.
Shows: 4:17
